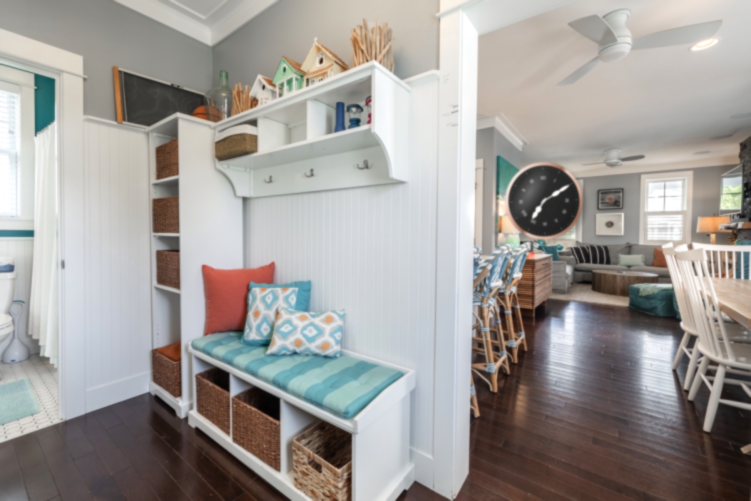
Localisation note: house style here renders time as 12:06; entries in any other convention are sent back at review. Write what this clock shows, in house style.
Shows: 7:10
